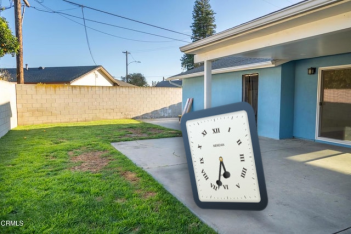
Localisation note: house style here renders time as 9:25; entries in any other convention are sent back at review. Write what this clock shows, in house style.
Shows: 5:33
